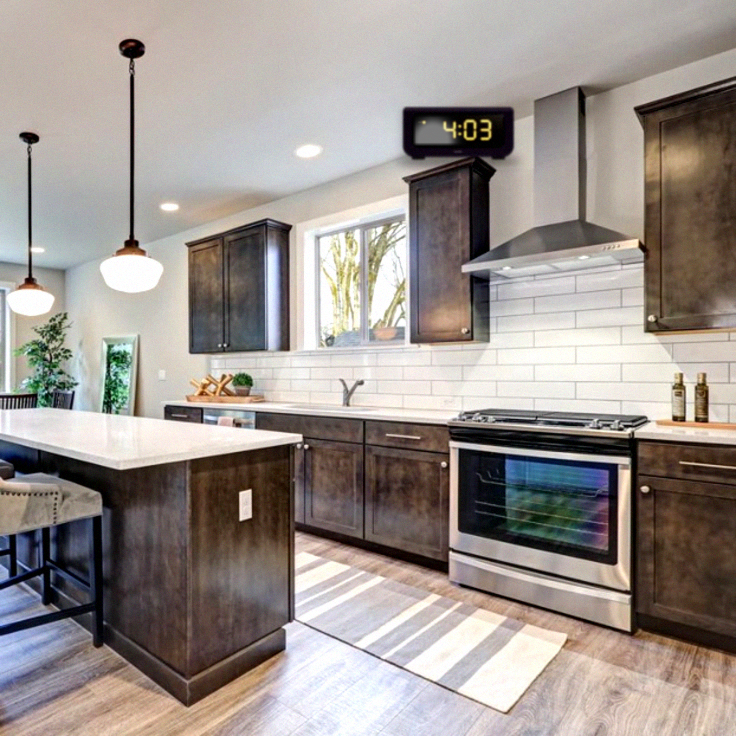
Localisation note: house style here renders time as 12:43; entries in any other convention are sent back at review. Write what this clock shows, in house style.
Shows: 4:03
